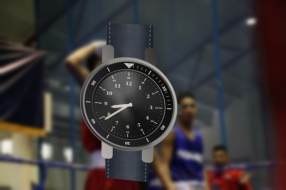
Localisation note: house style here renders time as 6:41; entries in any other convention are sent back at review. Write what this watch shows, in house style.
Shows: 8:39
